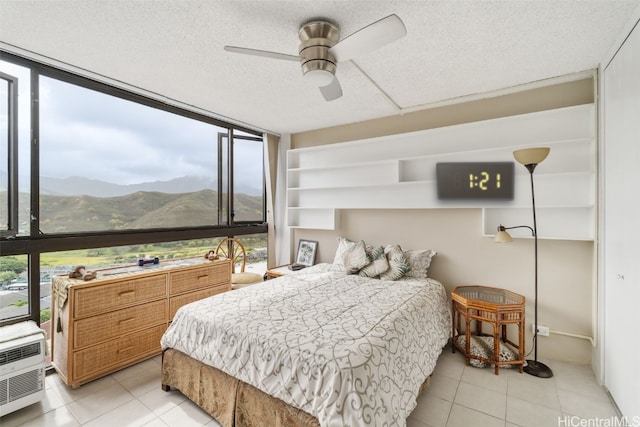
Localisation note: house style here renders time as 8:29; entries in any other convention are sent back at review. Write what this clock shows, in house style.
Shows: 1:21
